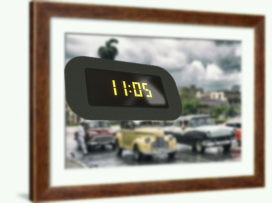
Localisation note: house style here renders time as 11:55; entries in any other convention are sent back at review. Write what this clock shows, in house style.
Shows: 11:05
